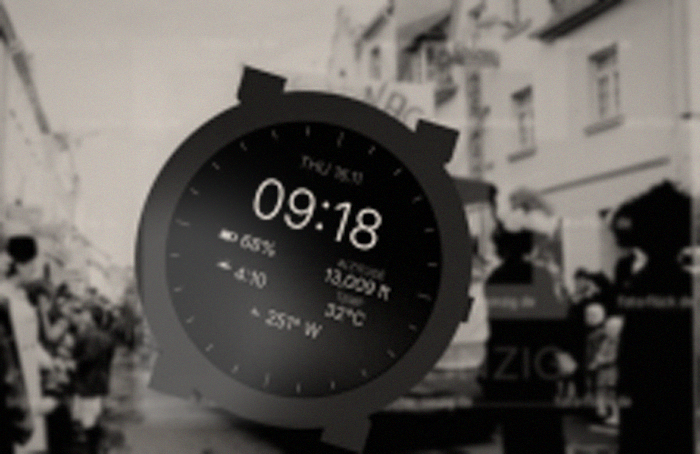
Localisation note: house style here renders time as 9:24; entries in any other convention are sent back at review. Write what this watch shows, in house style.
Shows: 9:18
